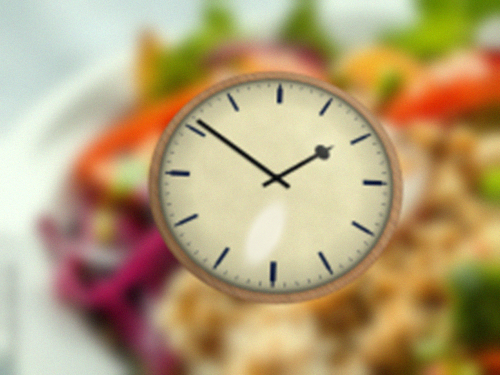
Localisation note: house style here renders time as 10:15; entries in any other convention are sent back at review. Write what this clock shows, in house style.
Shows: 1:51
